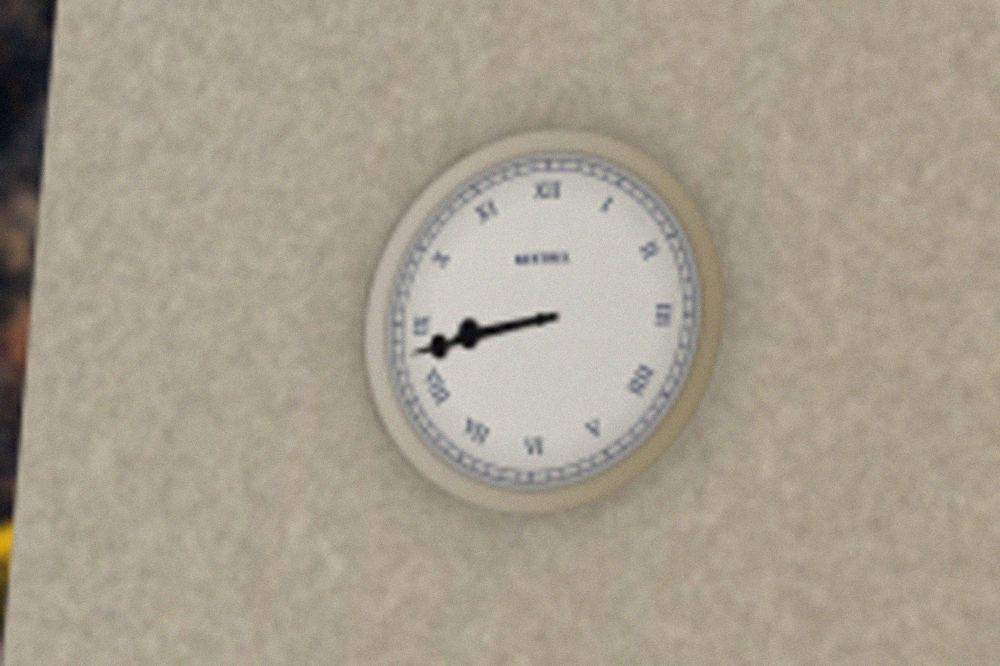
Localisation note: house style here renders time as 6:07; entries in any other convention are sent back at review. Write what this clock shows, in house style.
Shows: 8:43
